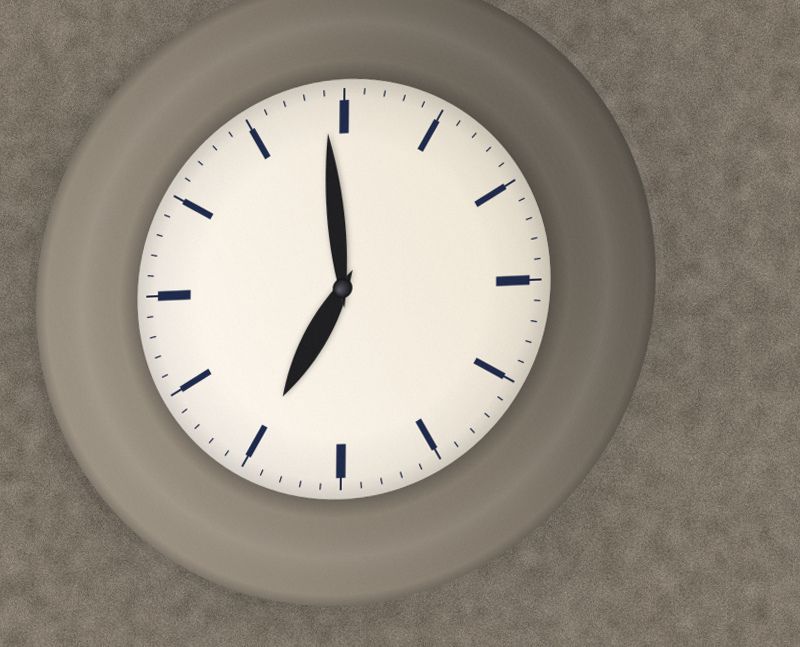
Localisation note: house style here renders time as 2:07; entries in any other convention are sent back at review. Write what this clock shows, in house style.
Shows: 6:59
